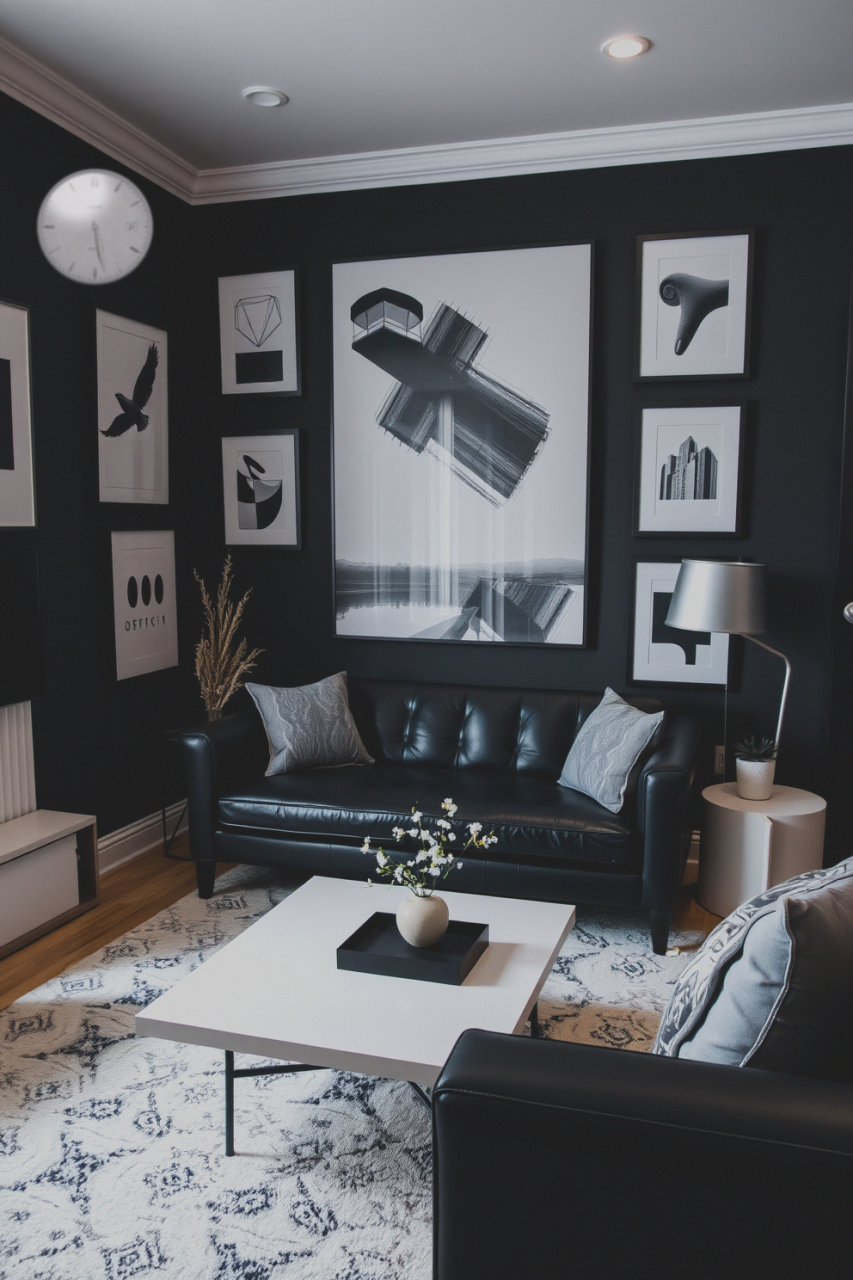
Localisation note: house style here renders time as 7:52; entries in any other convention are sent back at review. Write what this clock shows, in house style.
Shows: 5:28
